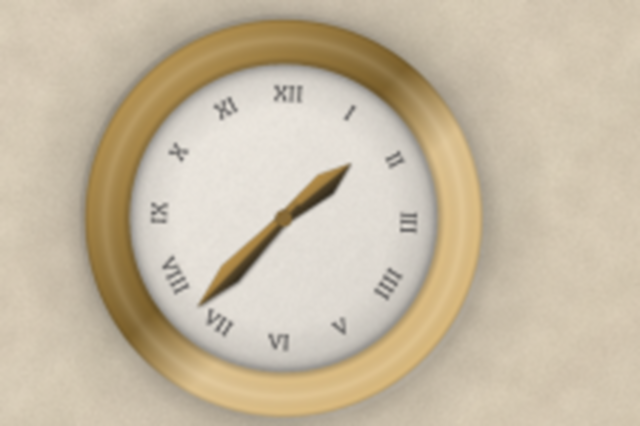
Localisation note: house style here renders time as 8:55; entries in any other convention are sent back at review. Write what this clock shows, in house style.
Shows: 1:37
